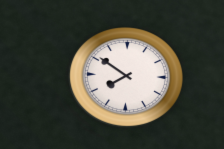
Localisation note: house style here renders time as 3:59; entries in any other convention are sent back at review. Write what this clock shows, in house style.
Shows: 7:51
